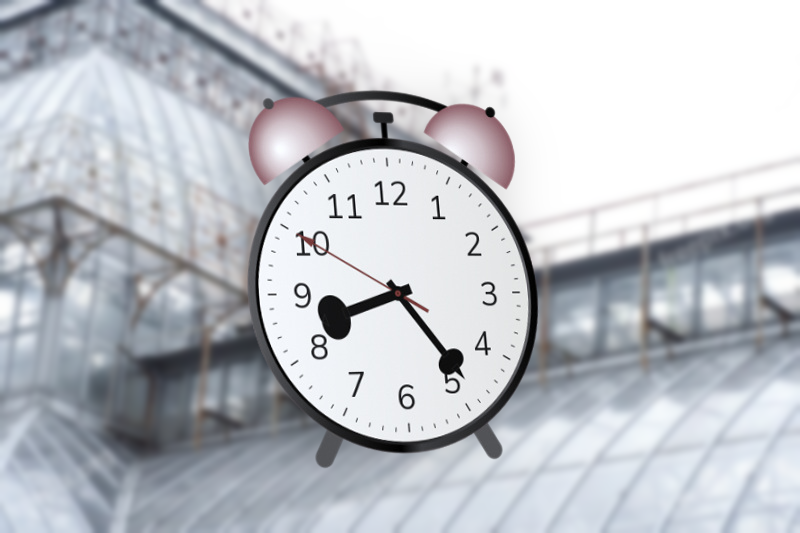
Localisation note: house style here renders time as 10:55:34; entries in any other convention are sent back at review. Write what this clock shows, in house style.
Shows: 8:23:50
